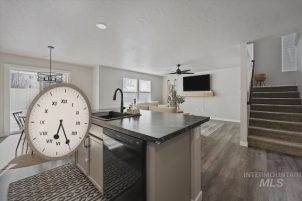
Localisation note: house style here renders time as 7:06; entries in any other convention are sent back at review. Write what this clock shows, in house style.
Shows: 6:25
